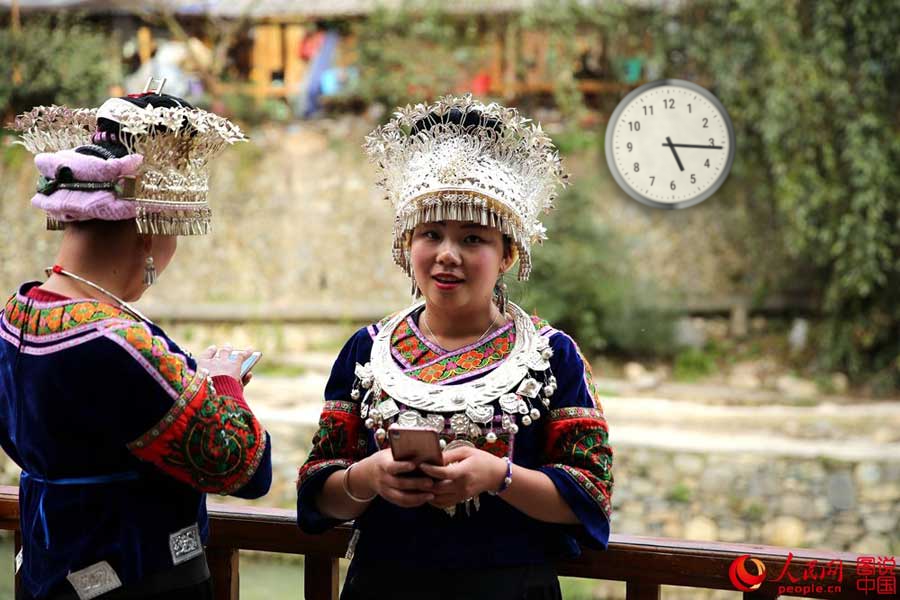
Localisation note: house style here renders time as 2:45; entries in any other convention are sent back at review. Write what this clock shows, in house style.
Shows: 5:16
